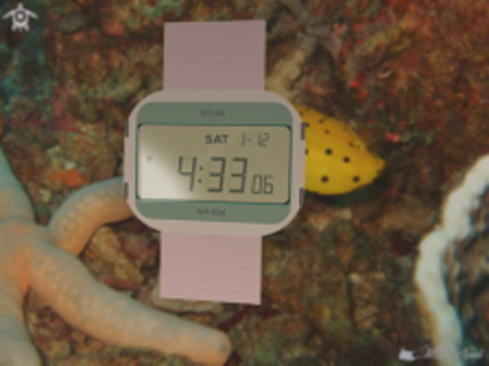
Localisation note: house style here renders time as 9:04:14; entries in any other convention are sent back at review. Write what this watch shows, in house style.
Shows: 4:33:06
